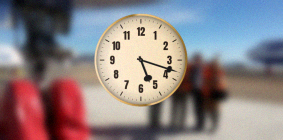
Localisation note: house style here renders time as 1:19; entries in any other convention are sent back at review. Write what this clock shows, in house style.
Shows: 5:18
